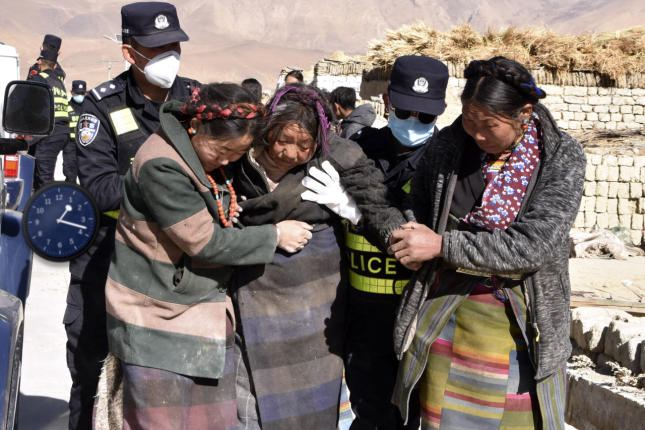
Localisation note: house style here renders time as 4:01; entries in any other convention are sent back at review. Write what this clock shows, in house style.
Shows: 1:18
